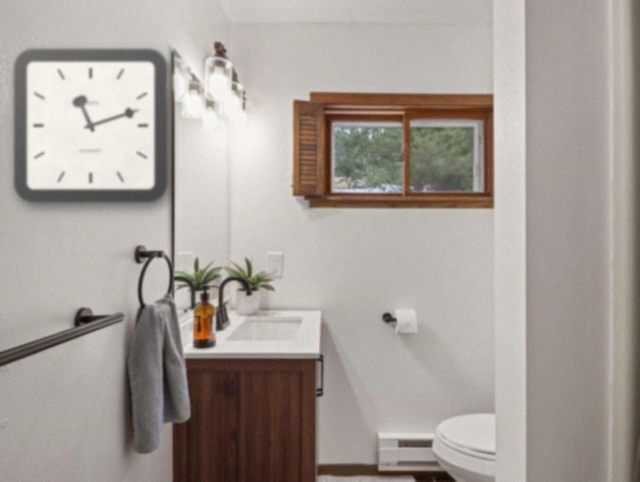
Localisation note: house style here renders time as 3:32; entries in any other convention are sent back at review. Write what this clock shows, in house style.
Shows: 11:12
